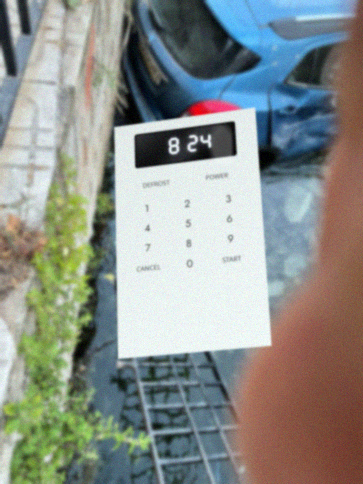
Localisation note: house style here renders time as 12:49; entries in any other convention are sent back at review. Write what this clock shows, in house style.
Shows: 8:24
